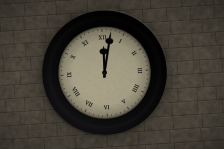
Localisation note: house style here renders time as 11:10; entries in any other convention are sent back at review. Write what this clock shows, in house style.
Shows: 12:02
